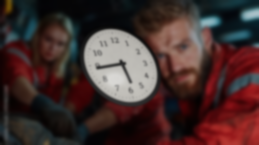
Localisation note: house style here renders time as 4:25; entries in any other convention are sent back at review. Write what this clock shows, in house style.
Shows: 5:44
